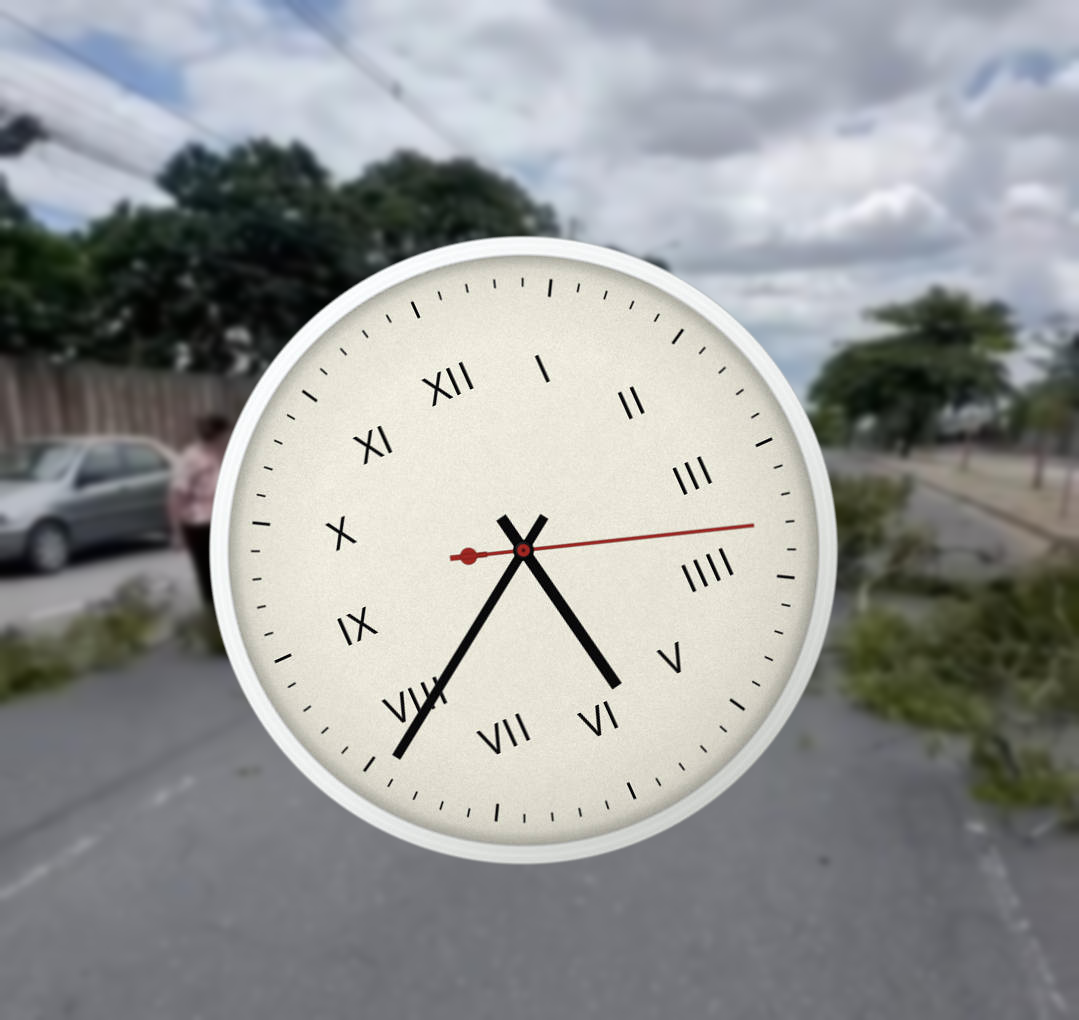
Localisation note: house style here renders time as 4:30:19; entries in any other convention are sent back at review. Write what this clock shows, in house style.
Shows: 5:39:18
